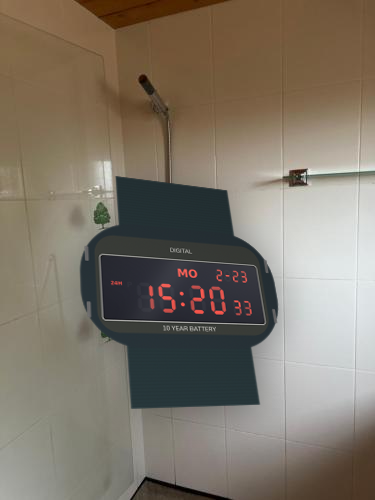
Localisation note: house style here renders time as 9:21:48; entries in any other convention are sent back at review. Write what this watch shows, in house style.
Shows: 15:20:33
